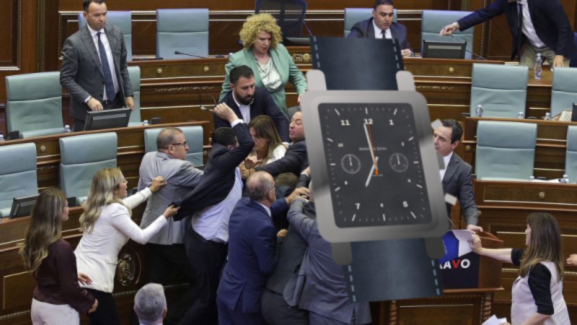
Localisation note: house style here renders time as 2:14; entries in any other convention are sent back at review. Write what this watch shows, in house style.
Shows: 6:59
